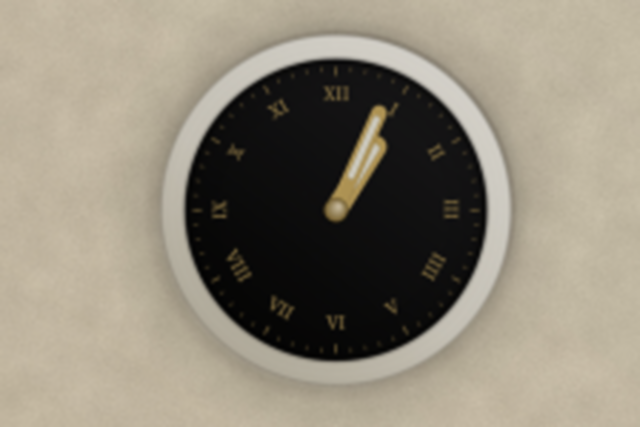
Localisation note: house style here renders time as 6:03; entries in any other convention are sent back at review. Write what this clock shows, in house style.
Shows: 1:04
